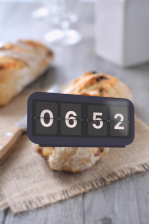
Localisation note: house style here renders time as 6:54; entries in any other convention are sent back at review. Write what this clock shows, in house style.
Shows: 6:52
